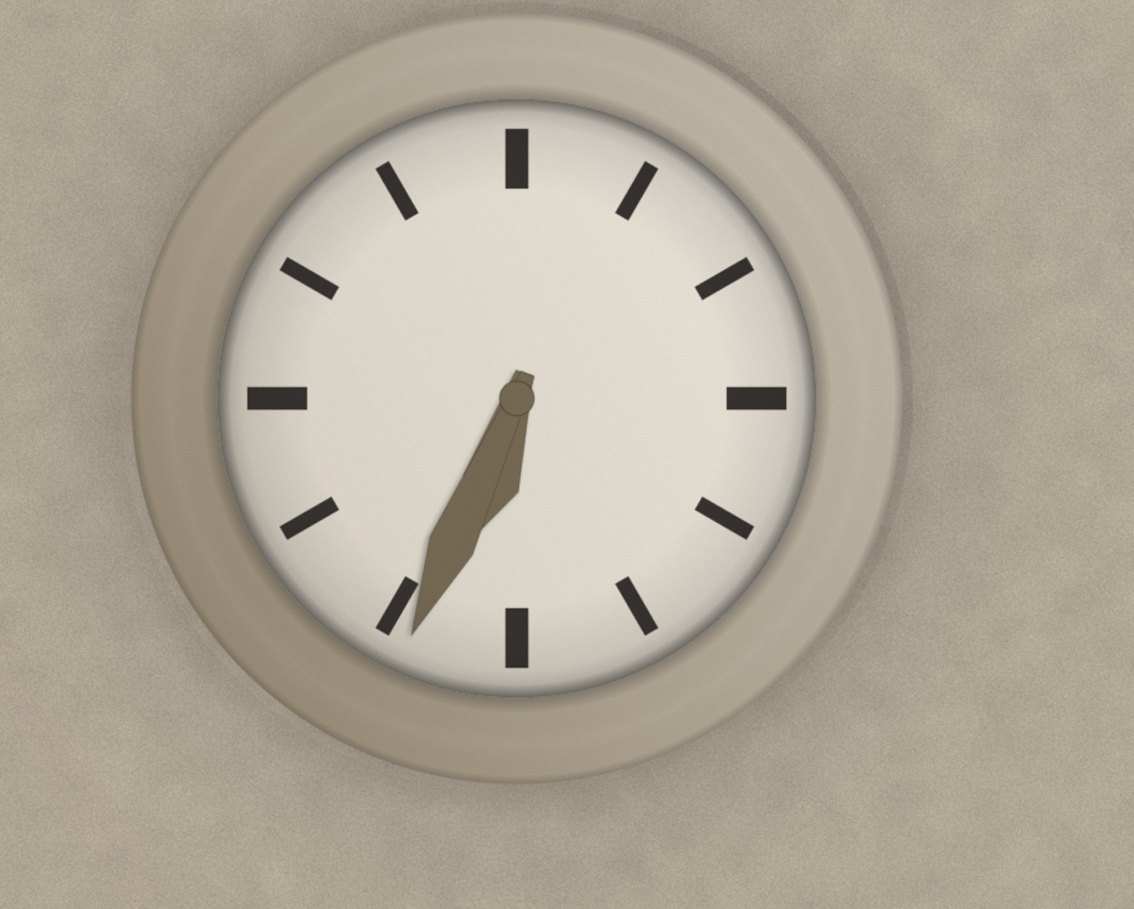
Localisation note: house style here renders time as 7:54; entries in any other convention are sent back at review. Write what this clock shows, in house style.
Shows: 6:34
